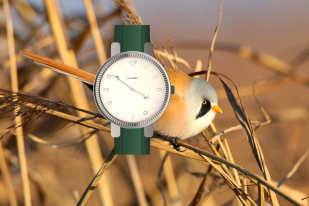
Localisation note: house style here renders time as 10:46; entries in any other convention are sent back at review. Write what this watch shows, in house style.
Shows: 3:51
